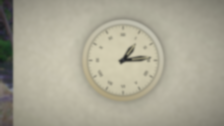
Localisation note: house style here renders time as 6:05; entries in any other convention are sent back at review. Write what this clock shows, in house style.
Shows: 1:14
